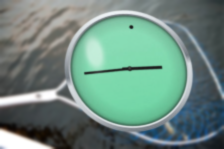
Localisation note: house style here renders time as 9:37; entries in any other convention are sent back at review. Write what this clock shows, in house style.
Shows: 2:43
